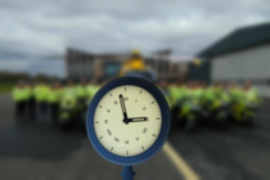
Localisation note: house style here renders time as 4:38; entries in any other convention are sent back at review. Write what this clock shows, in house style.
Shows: 2:58
